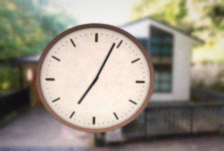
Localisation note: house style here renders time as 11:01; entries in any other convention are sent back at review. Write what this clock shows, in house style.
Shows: 7:04
